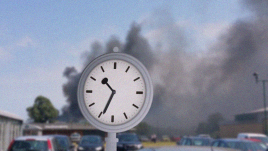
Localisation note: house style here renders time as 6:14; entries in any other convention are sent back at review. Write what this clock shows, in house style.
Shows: 10:34
